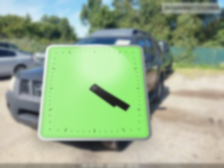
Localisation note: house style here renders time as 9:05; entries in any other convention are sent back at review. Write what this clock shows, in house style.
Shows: 4:21
